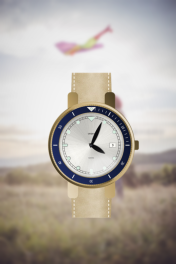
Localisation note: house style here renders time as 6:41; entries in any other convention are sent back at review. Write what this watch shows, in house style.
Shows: 4:04
